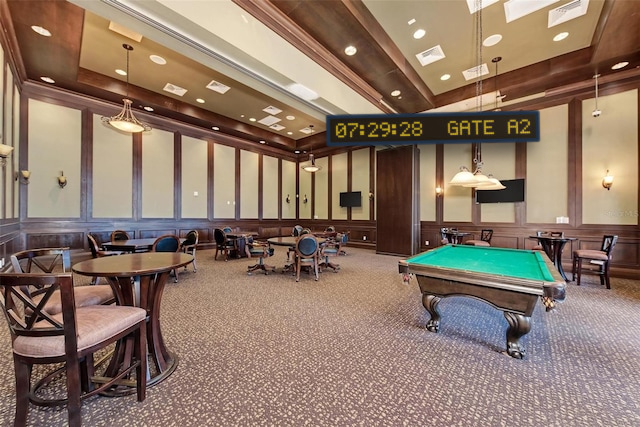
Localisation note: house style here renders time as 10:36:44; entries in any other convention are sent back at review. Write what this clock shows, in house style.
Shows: 7:29:28
